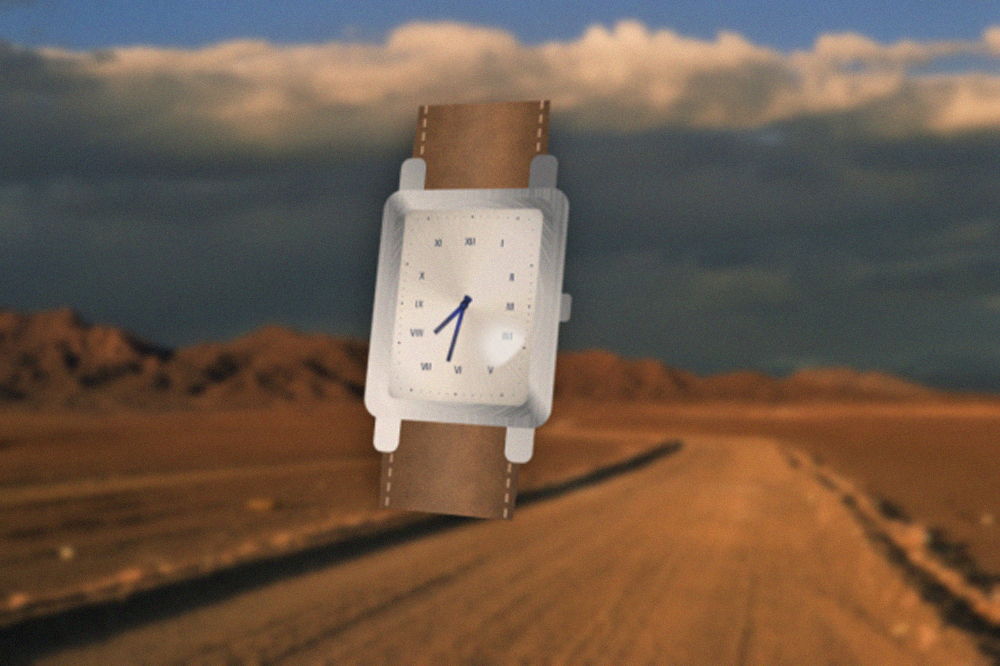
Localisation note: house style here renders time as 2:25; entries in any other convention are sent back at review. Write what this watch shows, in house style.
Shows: 7:32
